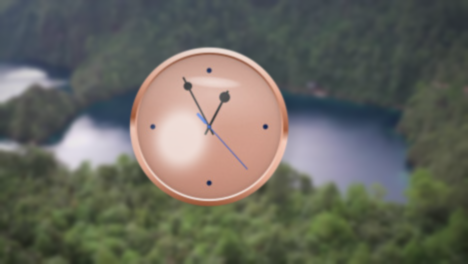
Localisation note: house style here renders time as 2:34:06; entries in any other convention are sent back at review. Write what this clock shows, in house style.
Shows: 12:55:23
